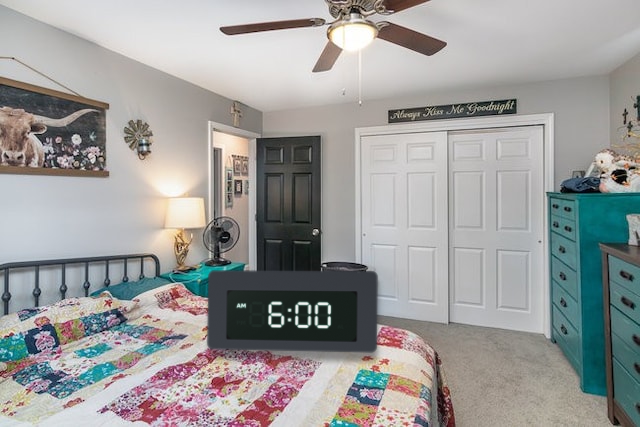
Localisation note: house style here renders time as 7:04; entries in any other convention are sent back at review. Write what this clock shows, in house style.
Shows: 6:00
